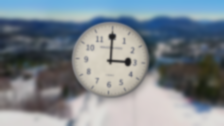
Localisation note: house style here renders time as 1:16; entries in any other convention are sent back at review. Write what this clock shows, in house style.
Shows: 3:00
